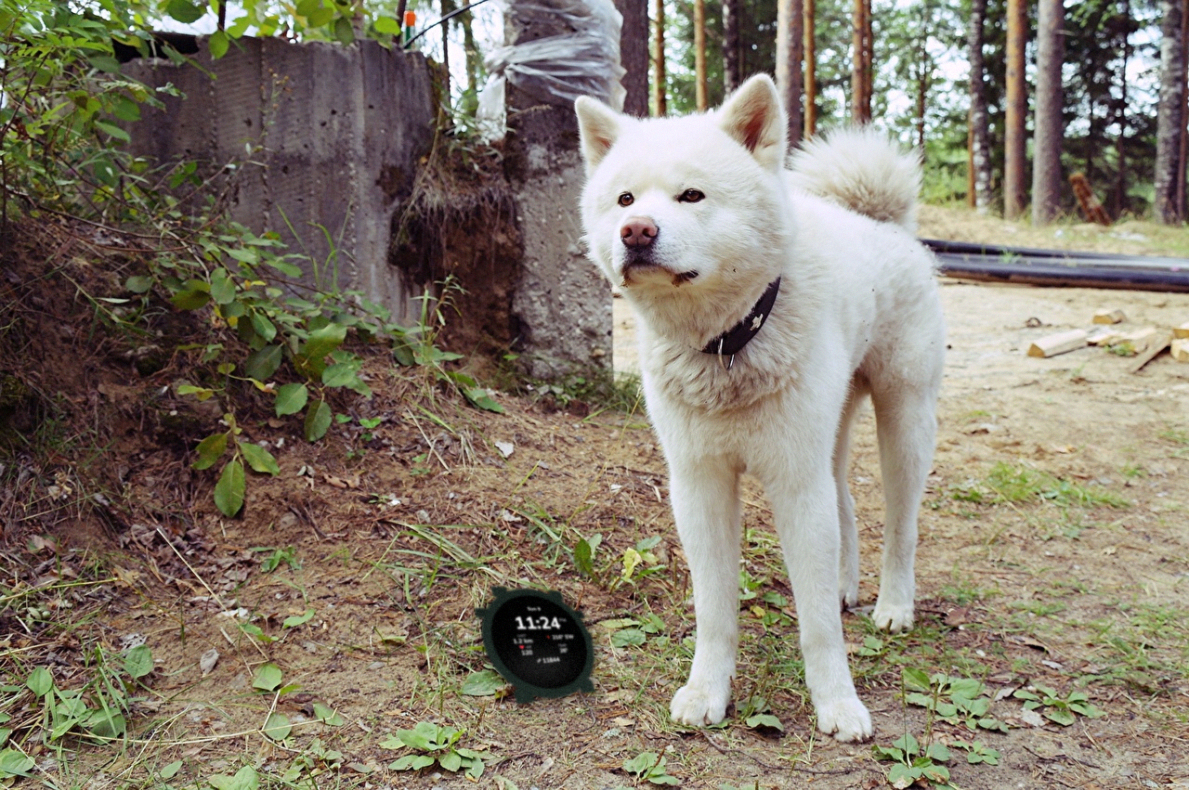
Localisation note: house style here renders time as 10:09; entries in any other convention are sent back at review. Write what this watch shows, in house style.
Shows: 11:24
